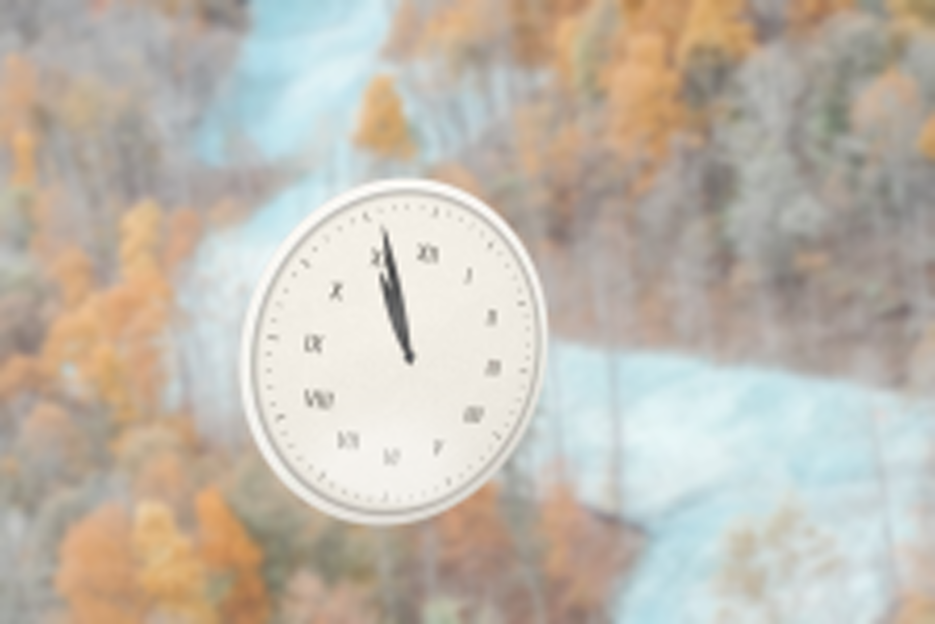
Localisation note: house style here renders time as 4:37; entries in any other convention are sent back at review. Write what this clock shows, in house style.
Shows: 10:56
